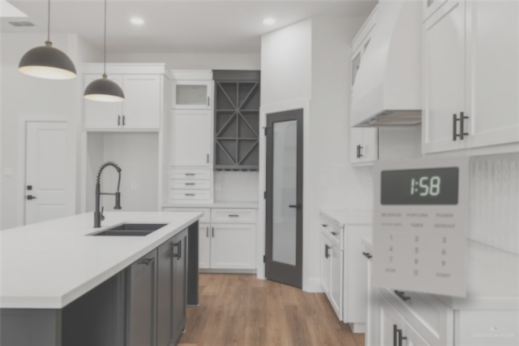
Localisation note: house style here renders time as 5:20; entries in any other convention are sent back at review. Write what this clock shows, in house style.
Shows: 1:58
